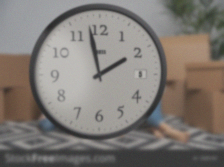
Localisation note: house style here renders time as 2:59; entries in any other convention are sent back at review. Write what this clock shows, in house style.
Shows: 1:58
